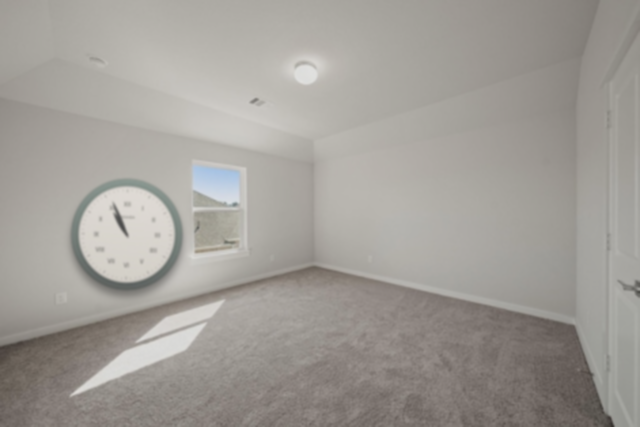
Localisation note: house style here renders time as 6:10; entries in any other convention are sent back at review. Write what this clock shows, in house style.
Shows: 10:56
